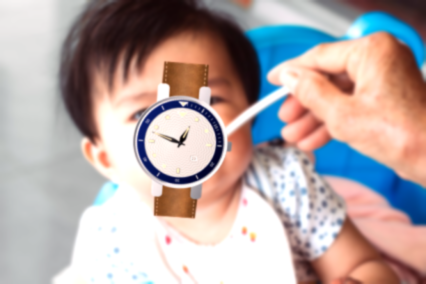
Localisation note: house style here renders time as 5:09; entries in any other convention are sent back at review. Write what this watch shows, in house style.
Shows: 12:48
